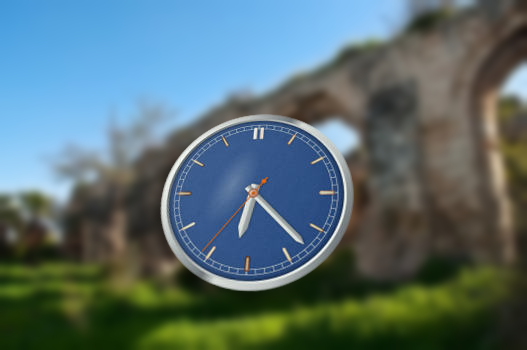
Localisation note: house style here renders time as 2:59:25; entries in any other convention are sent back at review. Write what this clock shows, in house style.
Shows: 6:22:36
